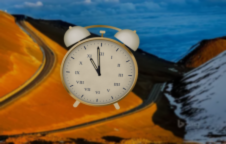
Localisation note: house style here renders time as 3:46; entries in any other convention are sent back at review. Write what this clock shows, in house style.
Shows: 10:59
